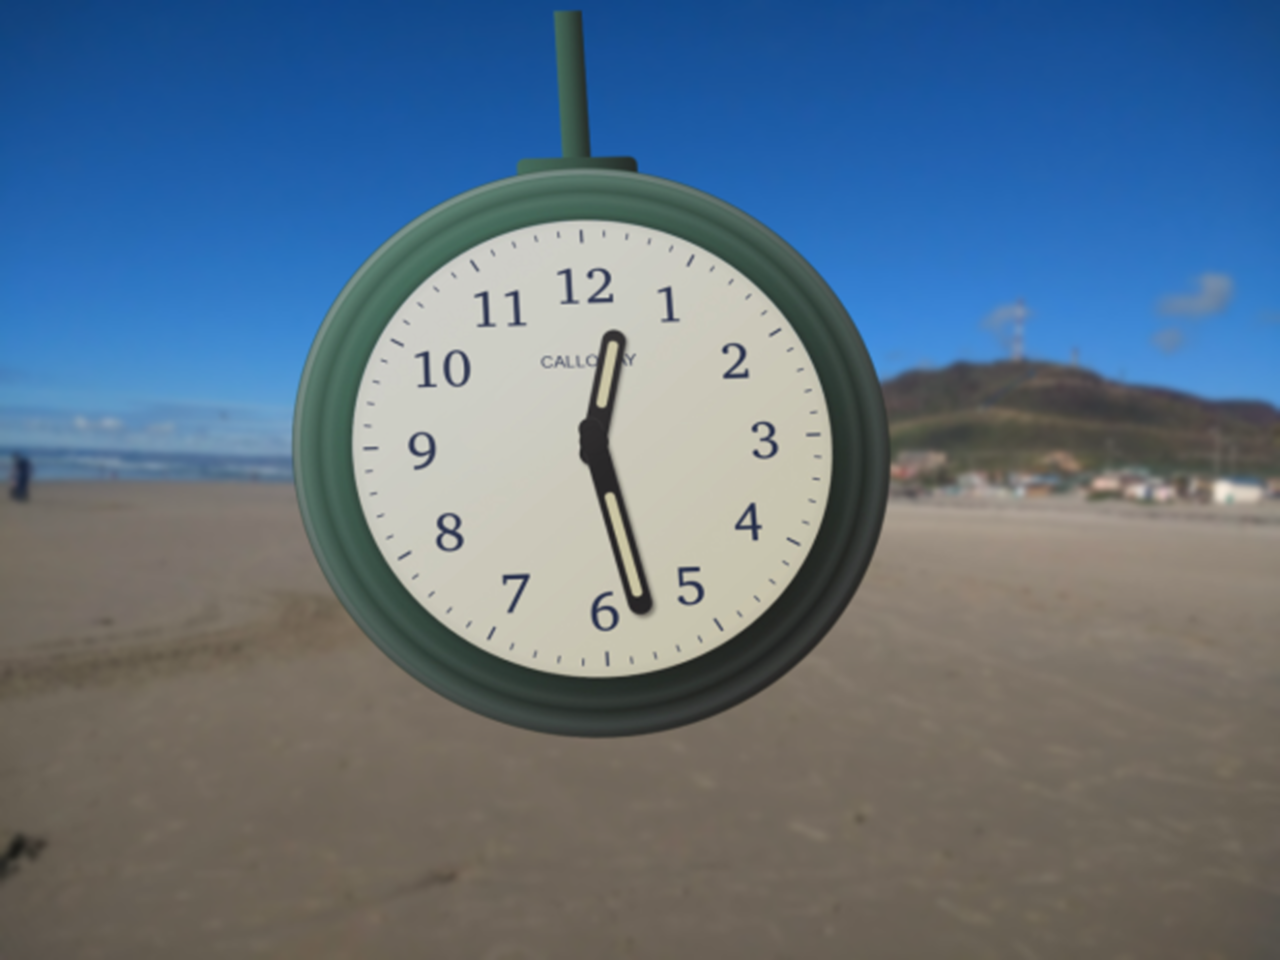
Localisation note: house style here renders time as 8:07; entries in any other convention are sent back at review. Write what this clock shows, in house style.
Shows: 12:28
